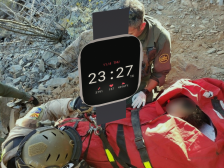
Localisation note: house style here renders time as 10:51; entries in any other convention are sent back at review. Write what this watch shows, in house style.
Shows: 23:27
